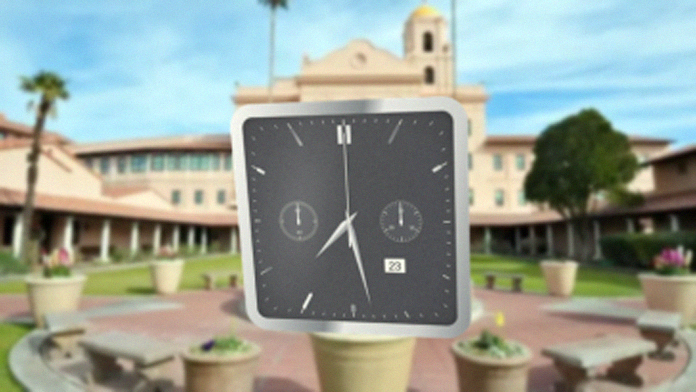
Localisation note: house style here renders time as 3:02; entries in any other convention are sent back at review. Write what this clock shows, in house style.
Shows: 7:28
